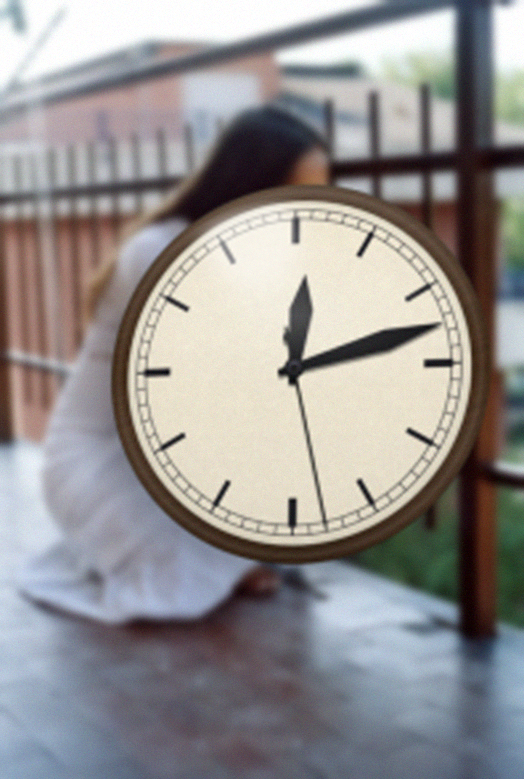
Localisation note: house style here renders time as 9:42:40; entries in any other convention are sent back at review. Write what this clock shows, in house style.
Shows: 12:12:28
